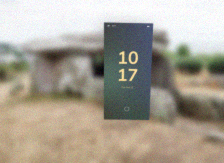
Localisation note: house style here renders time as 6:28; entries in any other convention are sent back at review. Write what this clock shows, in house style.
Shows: 10:17
